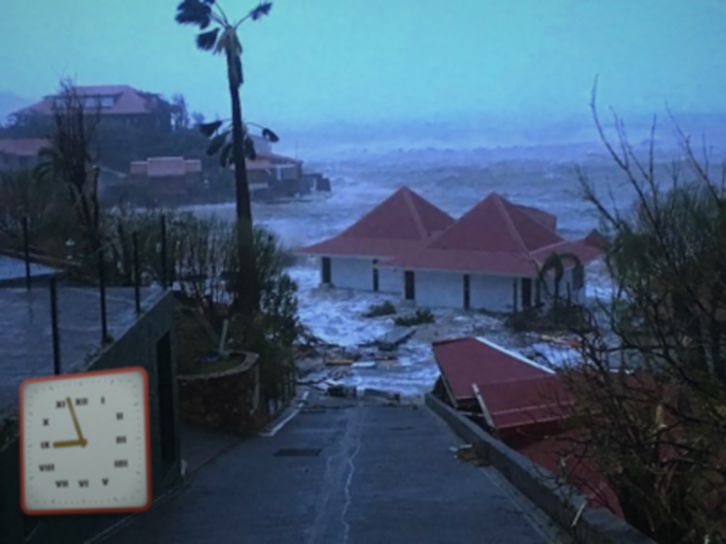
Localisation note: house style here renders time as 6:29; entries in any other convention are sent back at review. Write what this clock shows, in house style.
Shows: 8:57
